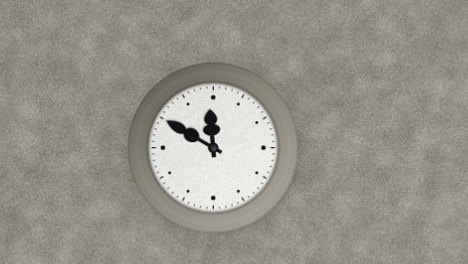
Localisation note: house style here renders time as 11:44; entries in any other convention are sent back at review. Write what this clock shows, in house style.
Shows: 11:50
